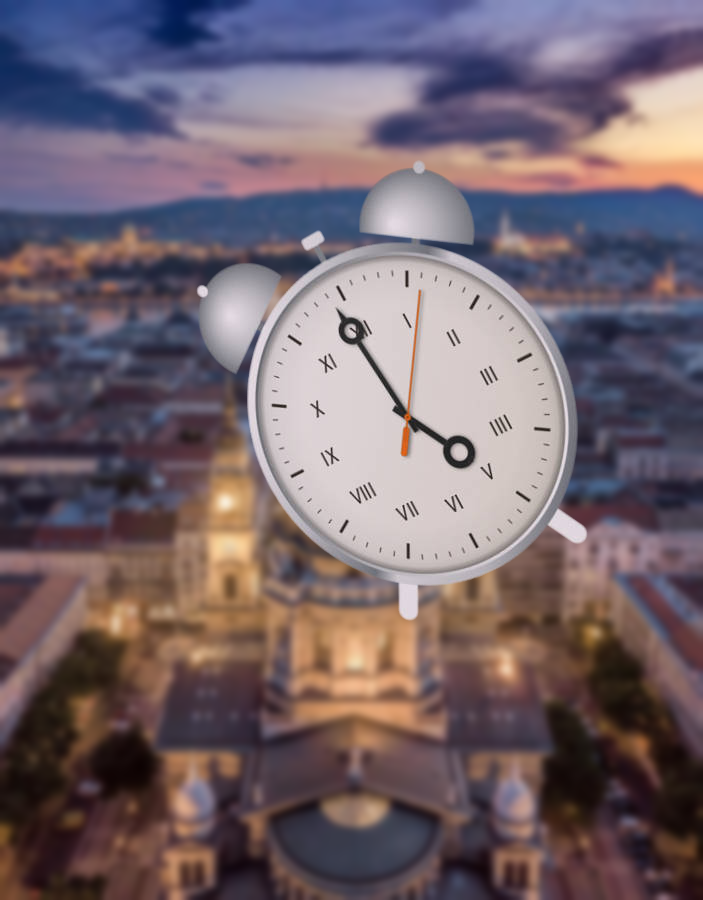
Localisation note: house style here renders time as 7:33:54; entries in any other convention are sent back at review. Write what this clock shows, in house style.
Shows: 4:59:06
